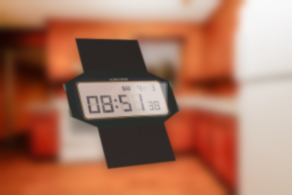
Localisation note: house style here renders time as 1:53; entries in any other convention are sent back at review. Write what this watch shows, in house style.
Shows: 8:51
